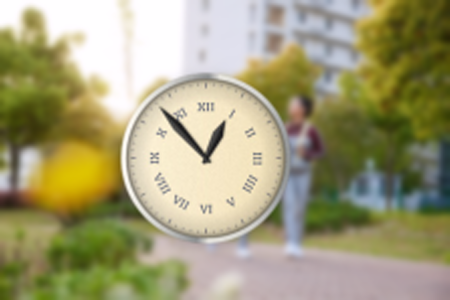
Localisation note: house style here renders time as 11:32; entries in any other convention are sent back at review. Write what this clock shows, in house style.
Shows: 12:53
